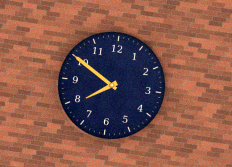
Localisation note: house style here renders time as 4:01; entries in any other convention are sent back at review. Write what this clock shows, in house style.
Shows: 7:50
